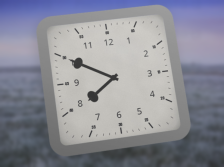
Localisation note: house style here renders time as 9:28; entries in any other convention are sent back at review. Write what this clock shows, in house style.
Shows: 7:50
